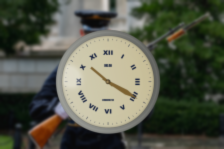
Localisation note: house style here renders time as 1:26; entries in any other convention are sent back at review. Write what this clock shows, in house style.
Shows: 10:20
